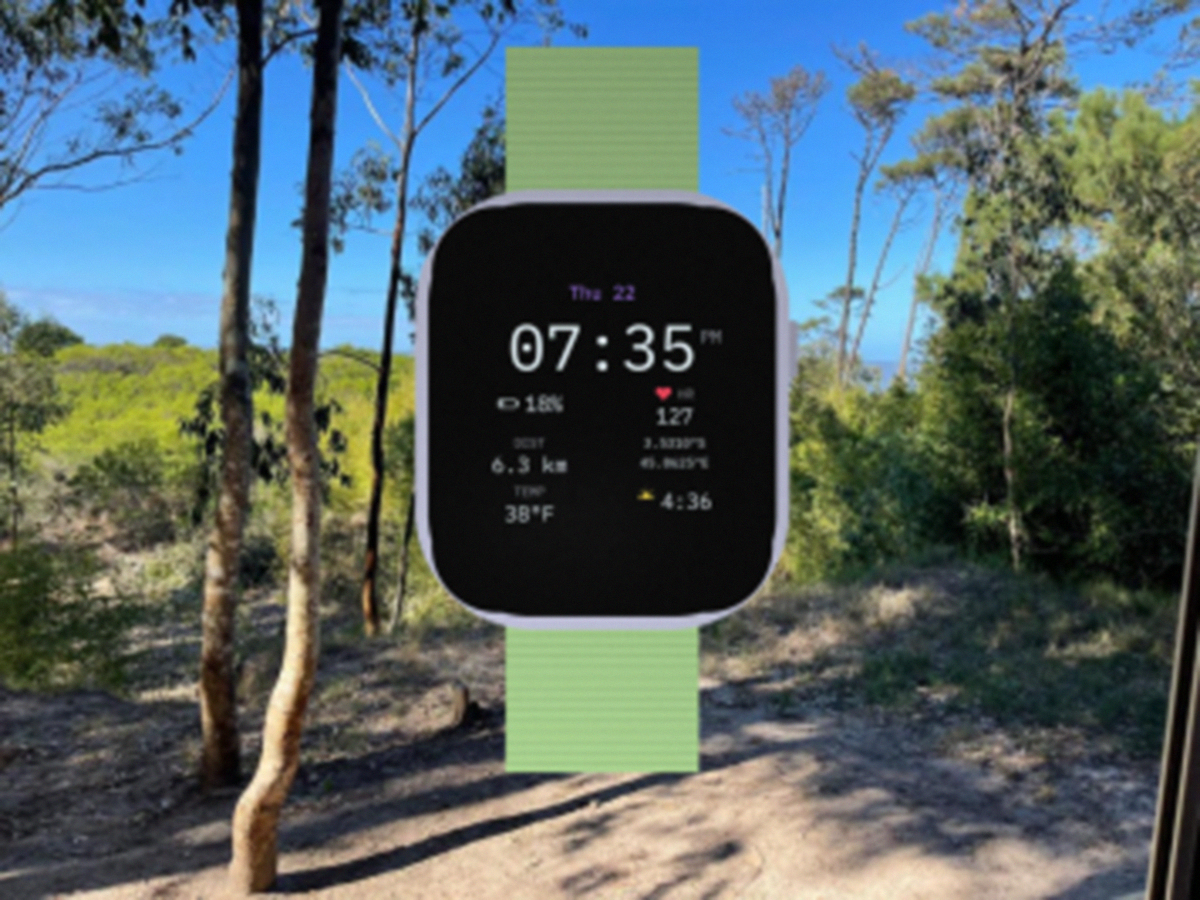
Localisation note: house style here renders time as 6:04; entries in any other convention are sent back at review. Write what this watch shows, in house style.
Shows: 7:35
